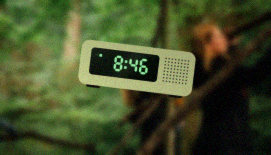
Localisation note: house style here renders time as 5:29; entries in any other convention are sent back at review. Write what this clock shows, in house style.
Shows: 8:46
